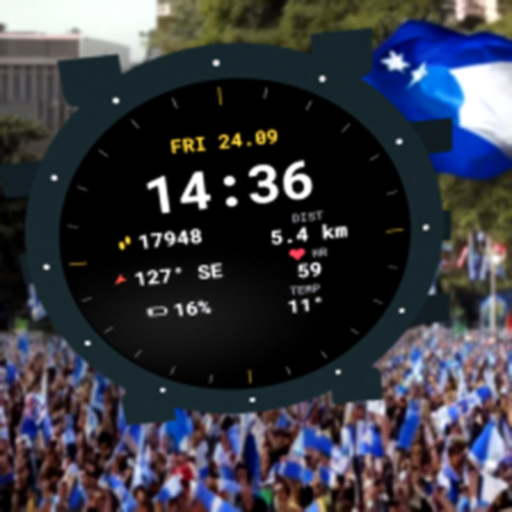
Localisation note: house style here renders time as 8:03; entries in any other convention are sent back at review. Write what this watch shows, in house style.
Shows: 14:36
